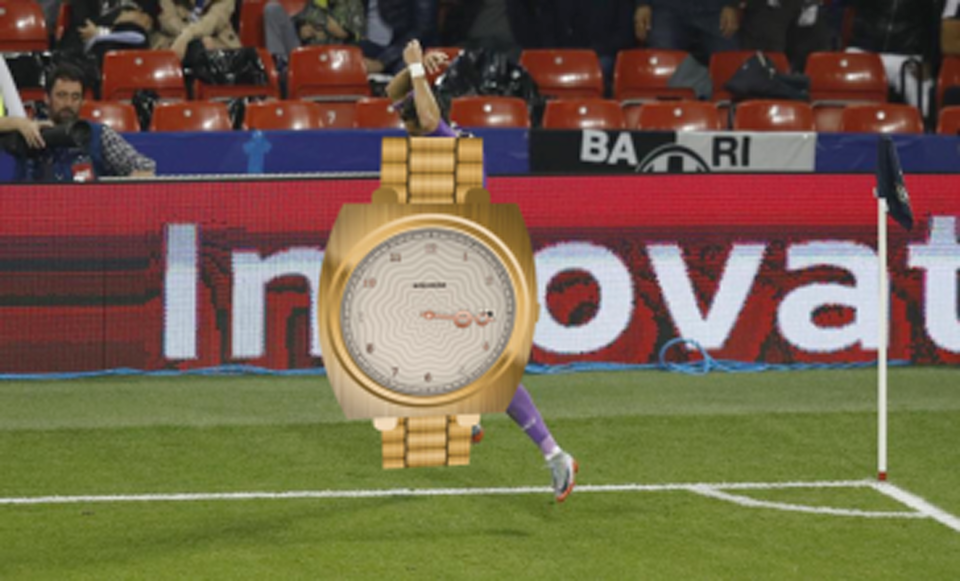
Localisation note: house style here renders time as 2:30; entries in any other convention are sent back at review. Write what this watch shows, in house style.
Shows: 3:16
